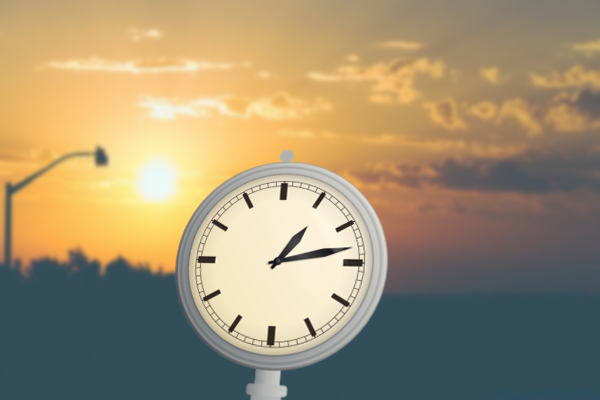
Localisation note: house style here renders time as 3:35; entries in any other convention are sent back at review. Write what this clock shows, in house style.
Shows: 1:13
